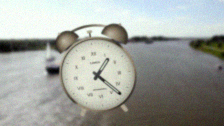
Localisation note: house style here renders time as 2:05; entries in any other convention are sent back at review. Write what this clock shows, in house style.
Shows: 1:23
